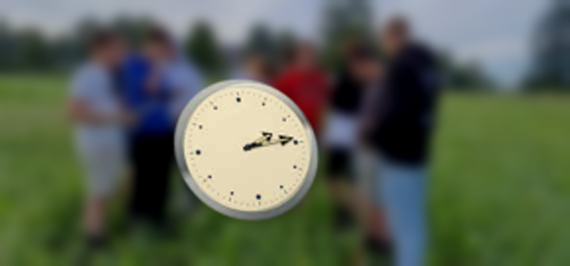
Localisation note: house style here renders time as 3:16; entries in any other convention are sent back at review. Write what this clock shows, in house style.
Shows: 2:14
